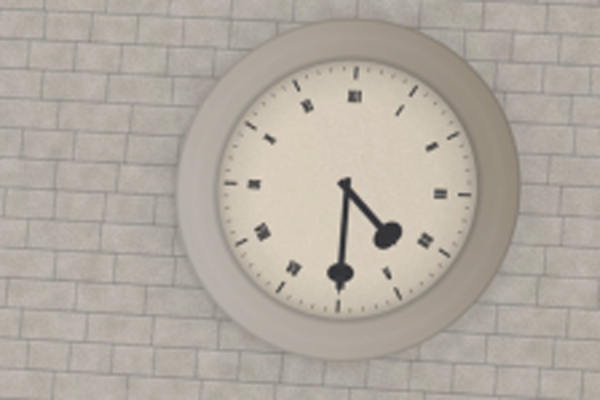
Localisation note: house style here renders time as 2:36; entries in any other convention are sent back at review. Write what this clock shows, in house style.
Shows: 4:30
